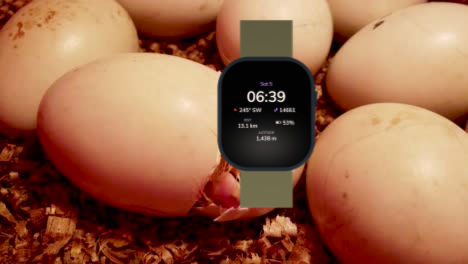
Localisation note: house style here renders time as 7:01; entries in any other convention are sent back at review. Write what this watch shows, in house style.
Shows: 6:39
